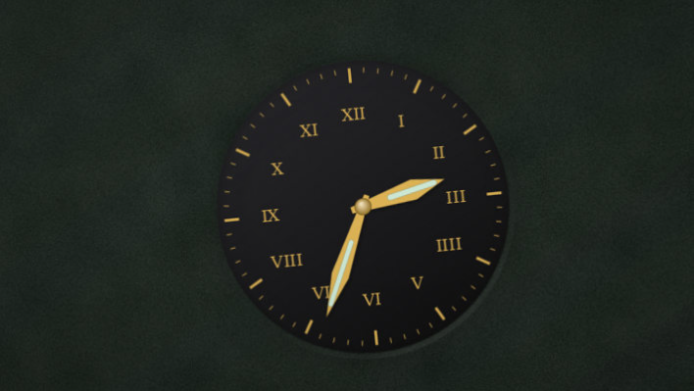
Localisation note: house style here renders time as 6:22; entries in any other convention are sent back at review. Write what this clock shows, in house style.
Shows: 2:34
